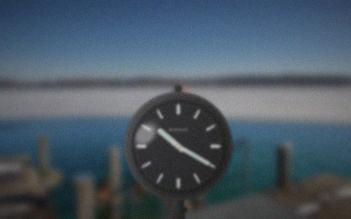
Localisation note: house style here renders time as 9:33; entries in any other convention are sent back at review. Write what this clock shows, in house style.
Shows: 10:20
